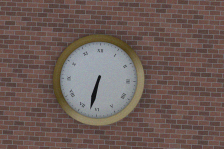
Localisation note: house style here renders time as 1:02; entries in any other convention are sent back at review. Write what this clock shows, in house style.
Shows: 6:32
